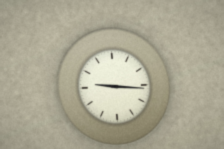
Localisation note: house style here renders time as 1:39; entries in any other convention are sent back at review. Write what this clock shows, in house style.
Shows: 9:16
